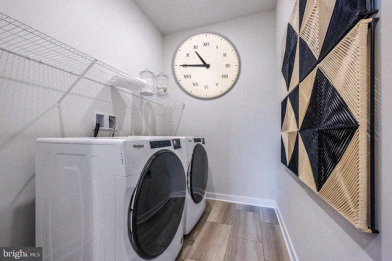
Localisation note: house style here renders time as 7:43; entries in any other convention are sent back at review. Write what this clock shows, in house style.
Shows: 10:45
